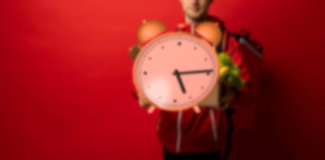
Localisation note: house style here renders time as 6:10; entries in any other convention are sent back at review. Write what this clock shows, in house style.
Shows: 5:14
